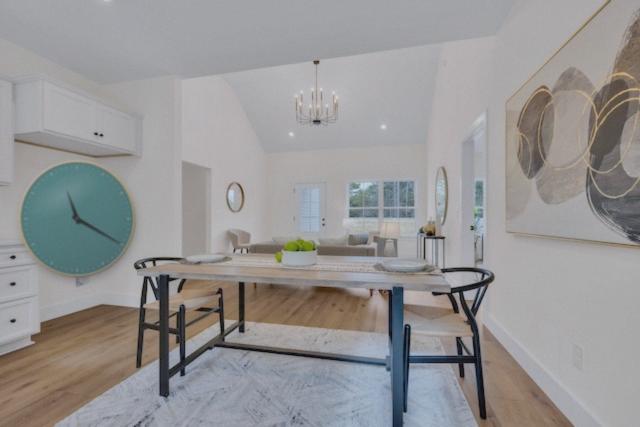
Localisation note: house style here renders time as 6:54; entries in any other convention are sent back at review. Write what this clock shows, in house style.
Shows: 11:20
